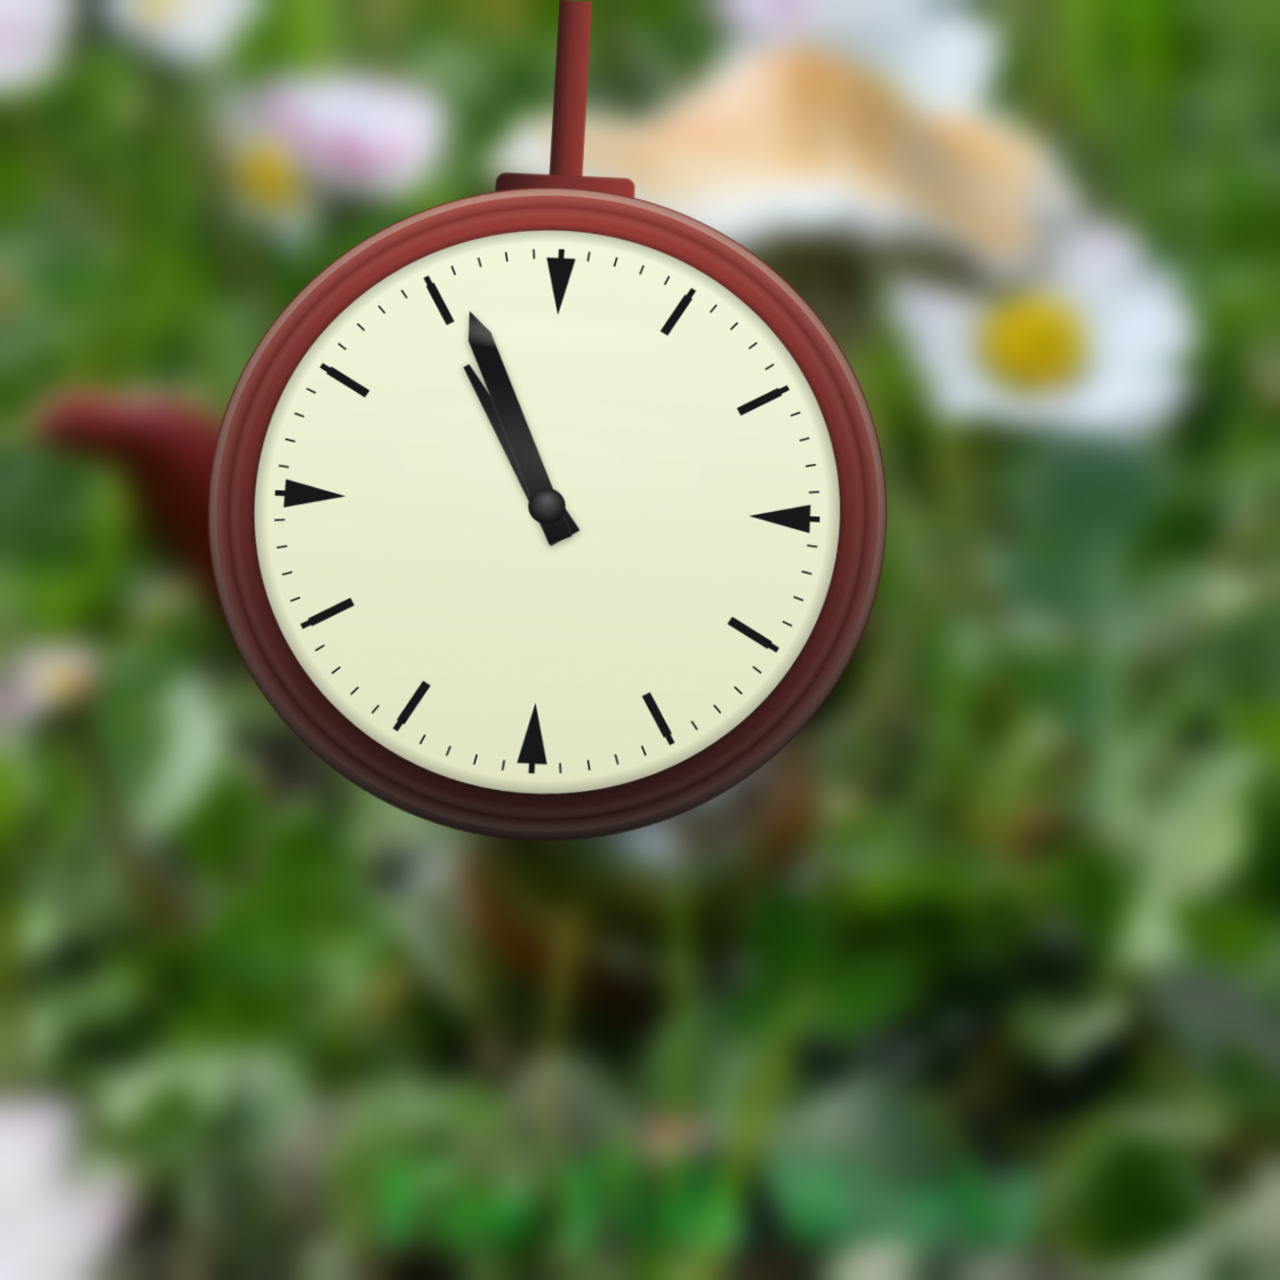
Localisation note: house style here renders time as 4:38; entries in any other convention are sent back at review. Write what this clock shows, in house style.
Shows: 10:56
